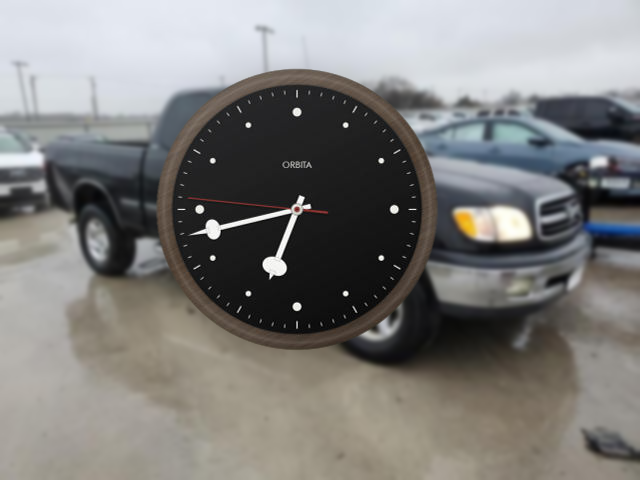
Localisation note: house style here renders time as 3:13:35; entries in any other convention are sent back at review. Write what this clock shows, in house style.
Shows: 6:42:46
